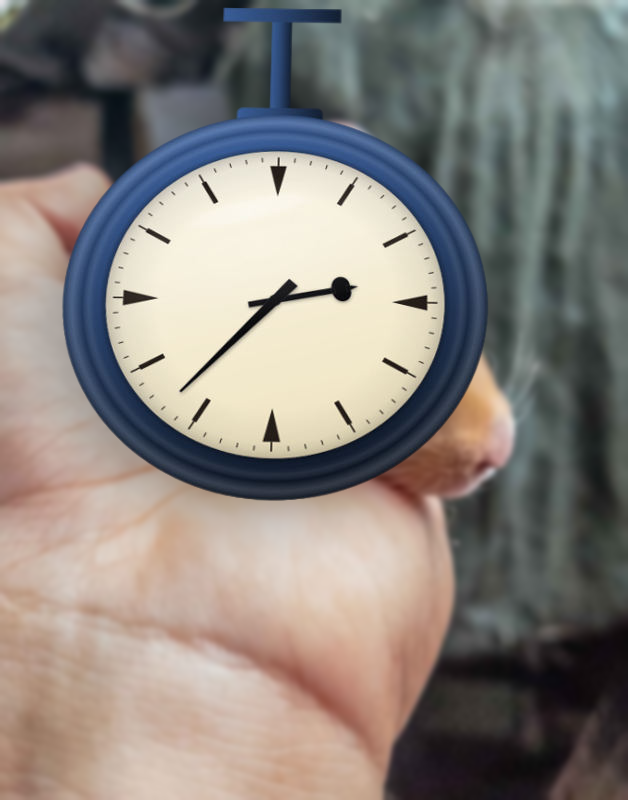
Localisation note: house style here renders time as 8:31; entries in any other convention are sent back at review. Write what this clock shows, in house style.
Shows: 2:37
